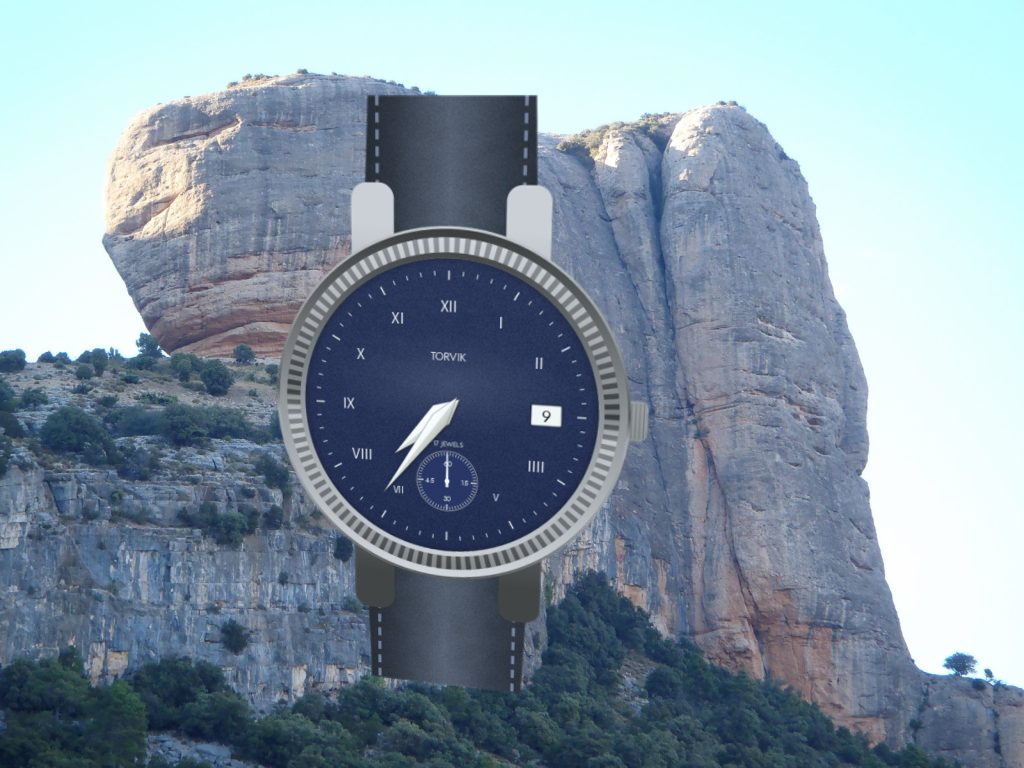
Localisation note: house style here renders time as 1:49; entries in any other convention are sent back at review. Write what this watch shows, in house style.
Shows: 7:36
